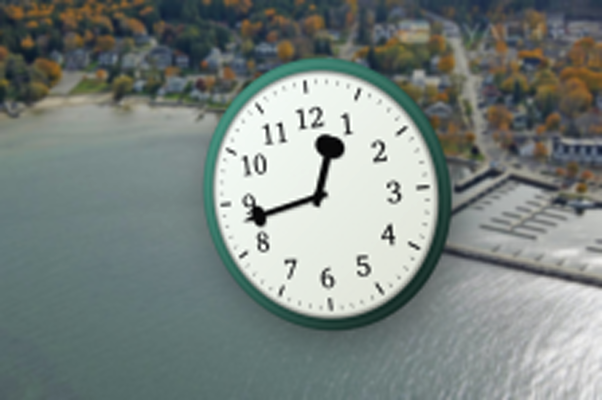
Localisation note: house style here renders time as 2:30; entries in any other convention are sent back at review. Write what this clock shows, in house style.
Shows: 12:43
